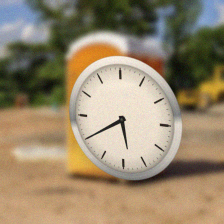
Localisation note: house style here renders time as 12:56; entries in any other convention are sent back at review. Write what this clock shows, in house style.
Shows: 5:40
